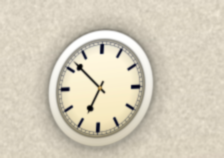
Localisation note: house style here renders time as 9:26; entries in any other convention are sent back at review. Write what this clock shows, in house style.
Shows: 6:52
